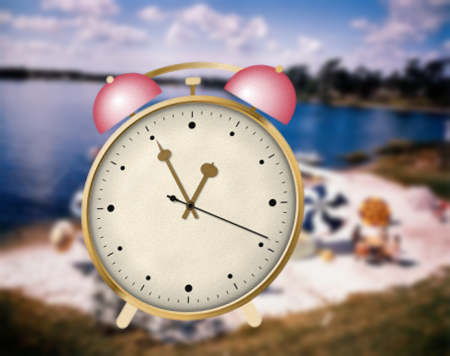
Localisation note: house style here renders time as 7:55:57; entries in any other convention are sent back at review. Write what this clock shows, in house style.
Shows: 12:55:19
